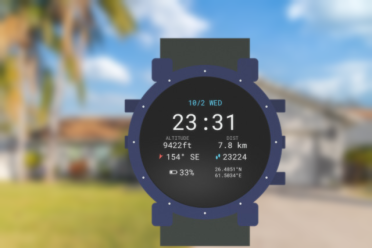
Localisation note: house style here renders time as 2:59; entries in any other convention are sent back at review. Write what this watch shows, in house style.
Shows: 23:31
